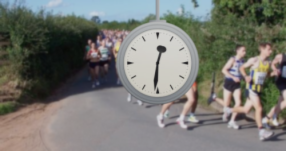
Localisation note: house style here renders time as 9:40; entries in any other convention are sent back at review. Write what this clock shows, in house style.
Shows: 12:31
